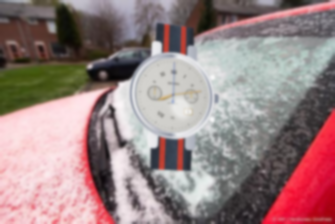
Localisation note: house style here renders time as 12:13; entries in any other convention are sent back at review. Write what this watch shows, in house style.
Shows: 8:13
